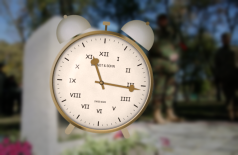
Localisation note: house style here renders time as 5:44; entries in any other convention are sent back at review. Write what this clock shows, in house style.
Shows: 11:16
